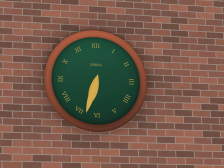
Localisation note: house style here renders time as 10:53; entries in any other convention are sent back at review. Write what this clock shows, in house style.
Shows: 6:33
